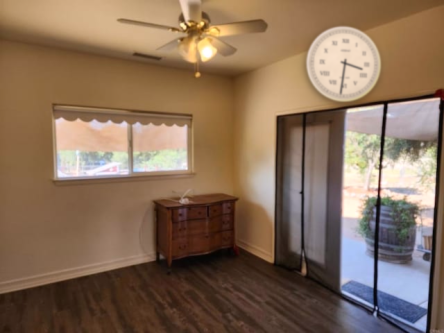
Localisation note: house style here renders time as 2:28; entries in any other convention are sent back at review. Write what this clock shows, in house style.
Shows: 3:31
